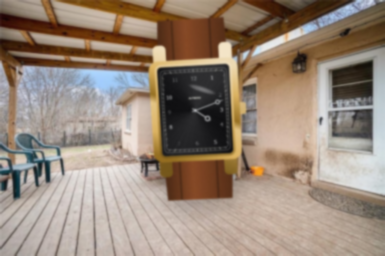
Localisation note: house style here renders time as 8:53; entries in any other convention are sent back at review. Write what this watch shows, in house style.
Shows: 4:12
